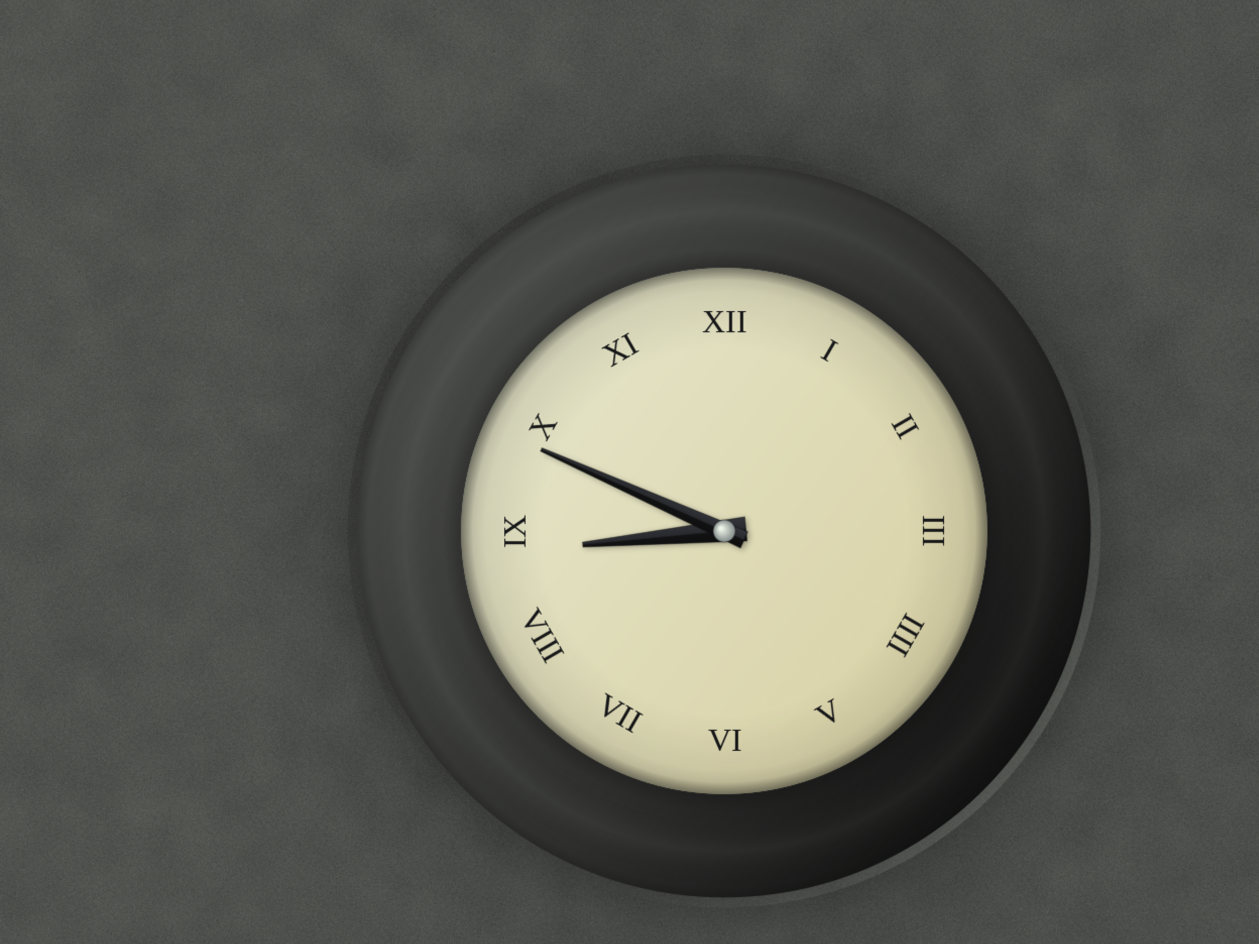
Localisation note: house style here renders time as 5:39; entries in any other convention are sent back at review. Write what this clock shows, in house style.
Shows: 8:49
